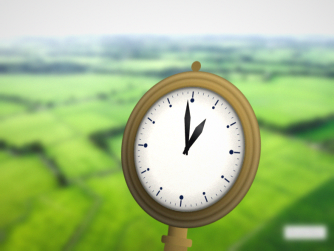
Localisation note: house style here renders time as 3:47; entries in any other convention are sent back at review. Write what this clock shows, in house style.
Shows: 12:59
